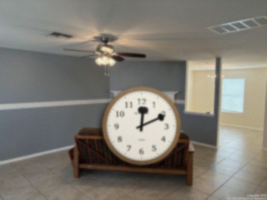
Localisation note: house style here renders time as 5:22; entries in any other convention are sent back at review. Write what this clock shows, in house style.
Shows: 12:11
